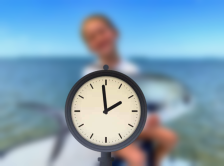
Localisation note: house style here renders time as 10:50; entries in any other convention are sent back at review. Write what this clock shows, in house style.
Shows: 1:59
